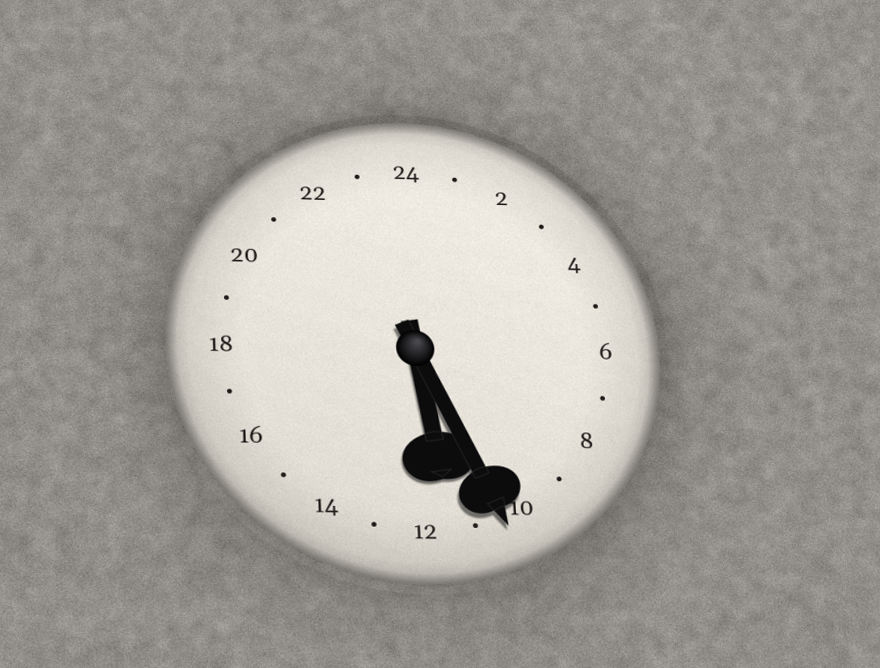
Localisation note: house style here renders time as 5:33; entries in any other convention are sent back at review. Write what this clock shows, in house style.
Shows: 11:26
